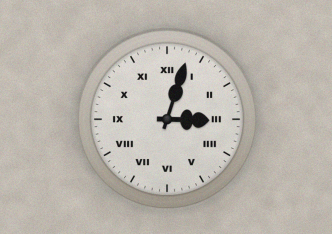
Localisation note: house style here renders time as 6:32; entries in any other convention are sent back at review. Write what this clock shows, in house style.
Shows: 3:03
